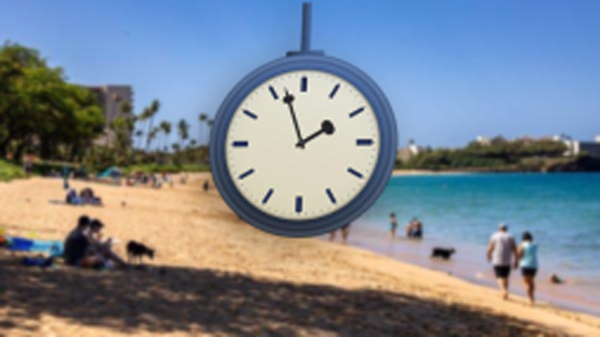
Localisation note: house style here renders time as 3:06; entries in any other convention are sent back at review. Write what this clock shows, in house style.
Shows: 1:57
